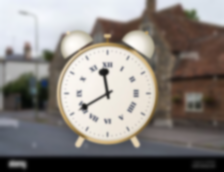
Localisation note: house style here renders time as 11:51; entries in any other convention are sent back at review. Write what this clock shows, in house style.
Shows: 11:40
